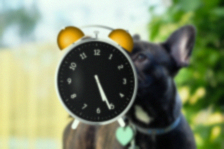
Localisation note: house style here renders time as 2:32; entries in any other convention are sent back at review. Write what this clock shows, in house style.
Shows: 5:26
